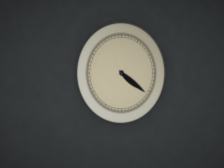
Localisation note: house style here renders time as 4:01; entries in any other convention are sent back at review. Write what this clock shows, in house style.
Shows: 4:21
